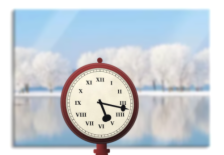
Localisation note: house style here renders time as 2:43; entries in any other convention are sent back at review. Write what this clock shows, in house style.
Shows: 5:17
